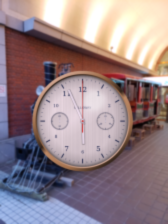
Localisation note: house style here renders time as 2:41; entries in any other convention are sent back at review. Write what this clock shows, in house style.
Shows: 5:56
